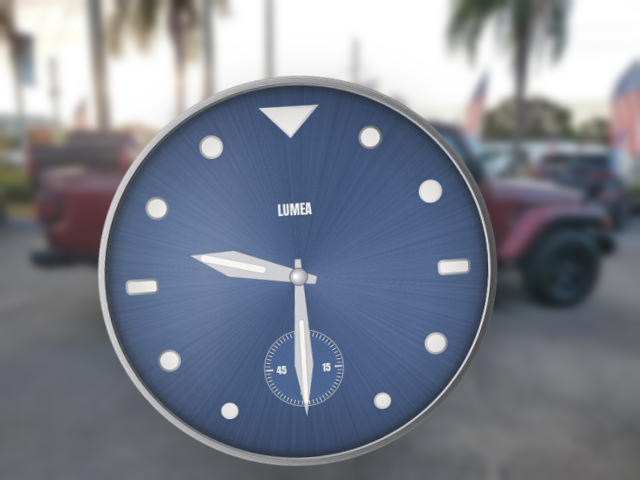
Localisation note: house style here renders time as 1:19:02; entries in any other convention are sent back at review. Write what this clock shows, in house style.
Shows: 9:29:59
